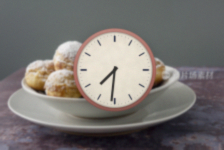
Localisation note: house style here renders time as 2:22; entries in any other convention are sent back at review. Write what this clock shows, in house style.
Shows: 7:31
